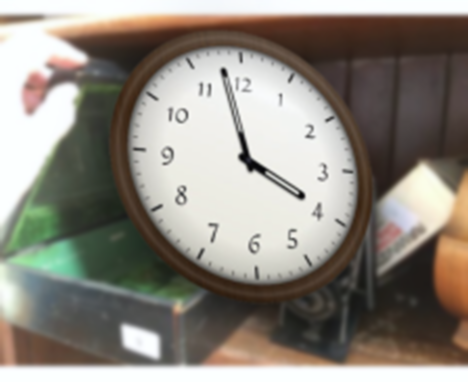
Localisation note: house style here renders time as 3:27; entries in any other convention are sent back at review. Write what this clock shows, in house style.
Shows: 3:58
